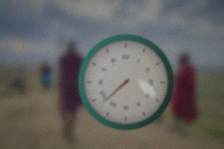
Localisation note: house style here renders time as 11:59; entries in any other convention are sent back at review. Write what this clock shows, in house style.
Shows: 7:38
